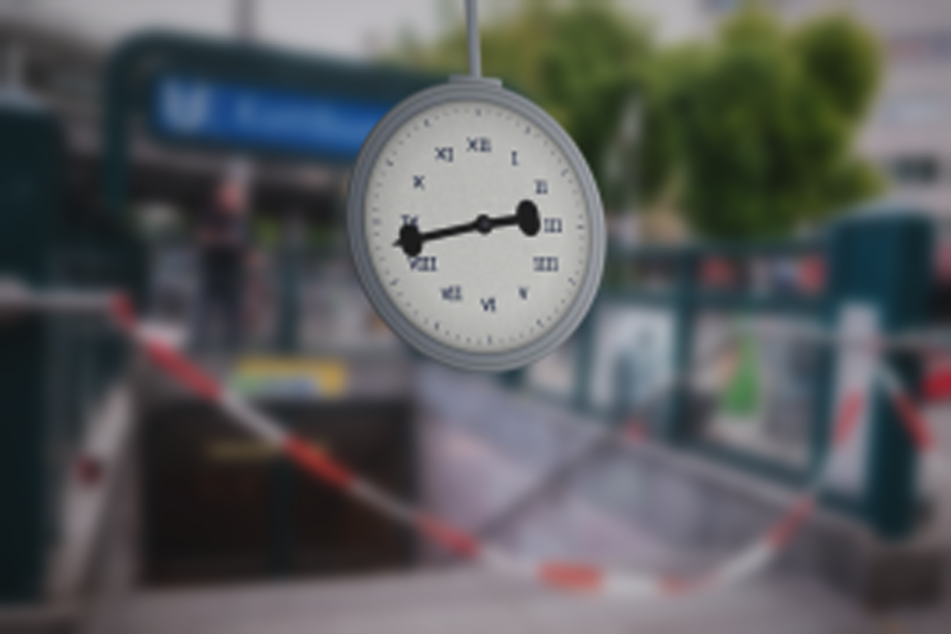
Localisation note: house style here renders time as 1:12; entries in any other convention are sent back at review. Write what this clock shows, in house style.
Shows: 2:43
